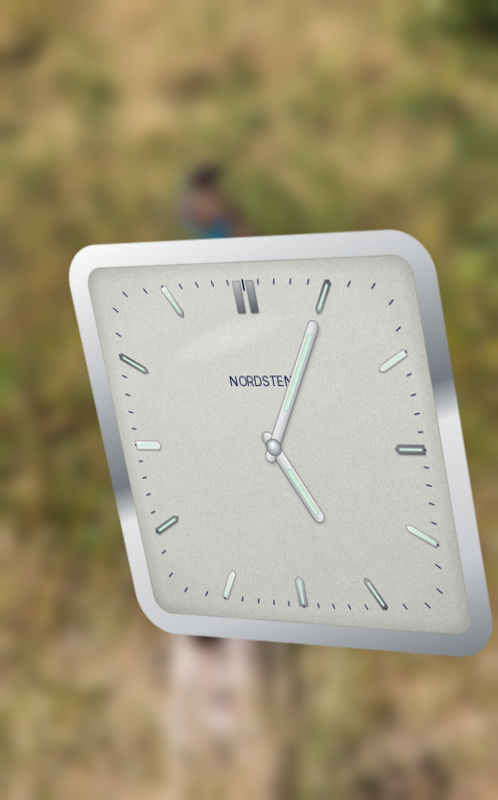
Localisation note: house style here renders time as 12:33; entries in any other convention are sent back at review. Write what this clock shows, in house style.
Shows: 5:05
